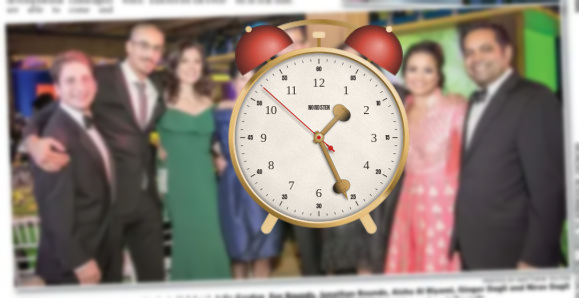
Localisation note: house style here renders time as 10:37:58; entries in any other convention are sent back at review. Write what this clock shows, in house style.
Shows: 1:25:52
